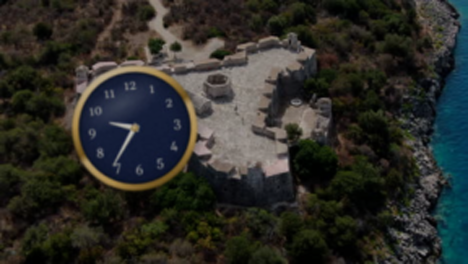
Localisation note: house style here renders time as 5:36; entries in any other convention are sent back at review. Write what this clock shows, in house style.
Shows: 9:36
